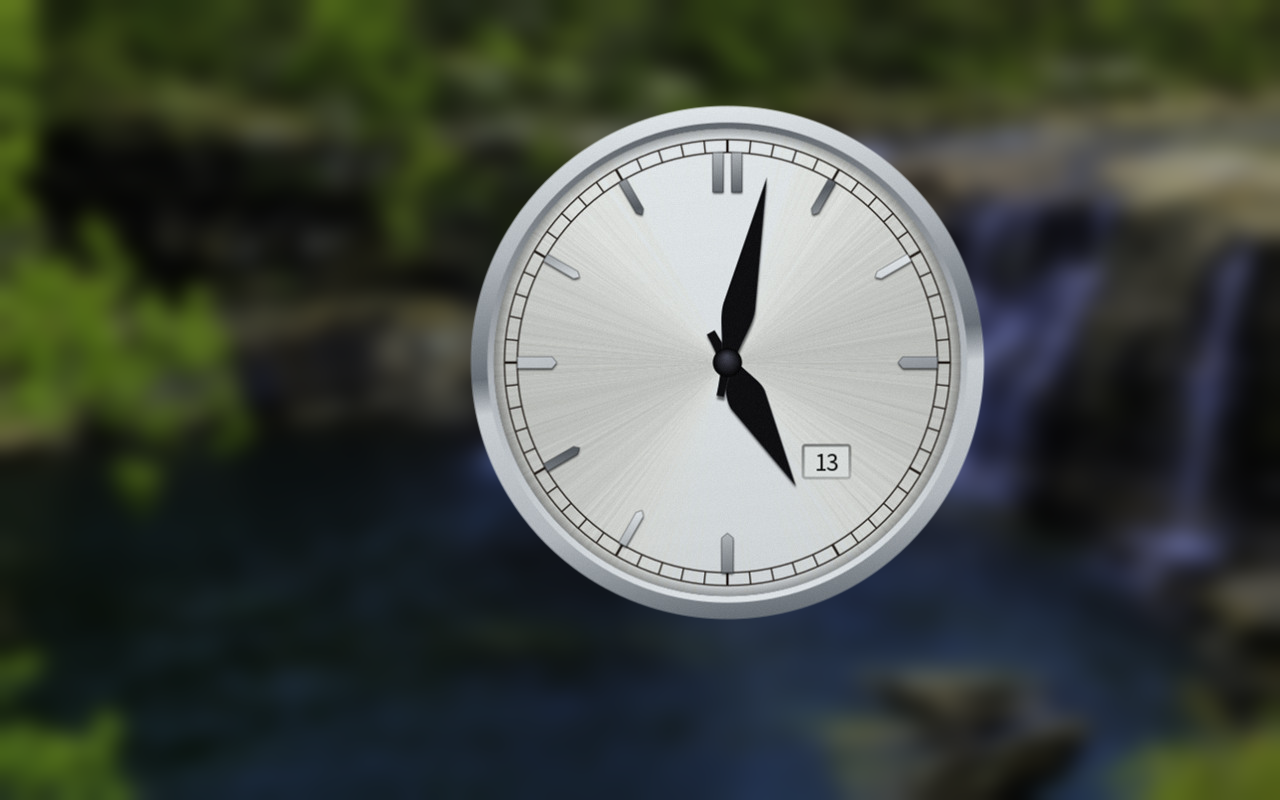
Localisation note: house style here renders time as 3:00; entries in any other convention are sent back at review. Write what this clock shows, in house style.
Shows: 5:02
